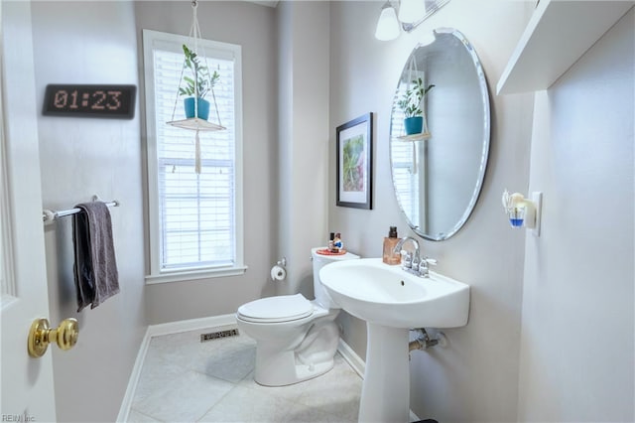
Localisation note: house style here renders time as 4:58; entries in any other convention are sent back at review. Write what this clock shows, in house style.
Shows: 1:23
